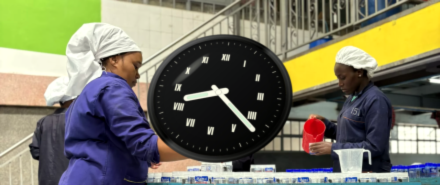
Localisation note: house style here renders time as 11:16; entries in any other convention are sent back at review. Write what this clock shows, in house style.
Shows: 8:22
